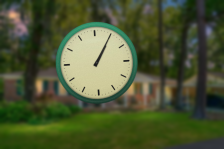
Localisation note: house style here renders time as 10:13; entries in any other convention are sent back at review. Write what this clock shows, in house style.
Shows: 1:05
